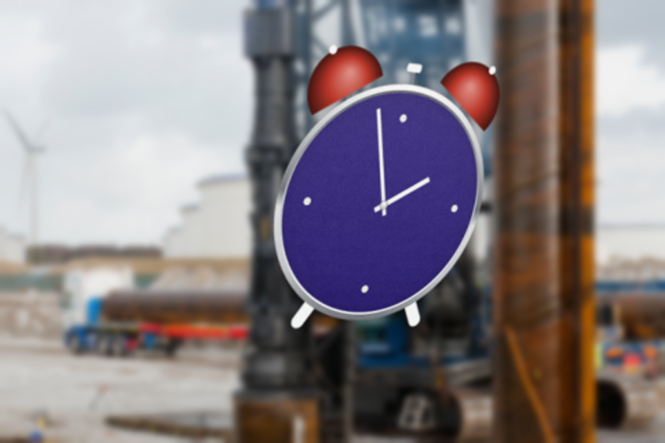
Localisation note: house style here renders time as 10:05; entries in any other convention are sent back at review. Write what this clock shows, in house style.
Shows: 1:57
